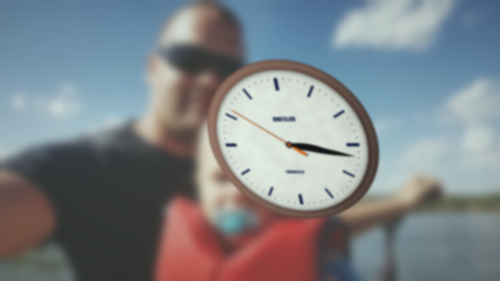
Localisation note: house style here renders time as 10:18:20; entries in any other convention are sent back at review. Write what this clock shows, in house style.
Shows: 3:16:51
